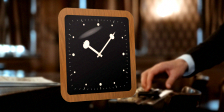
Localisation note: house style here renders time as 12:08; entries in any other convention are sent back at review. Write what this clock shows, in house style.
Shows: 10:07
